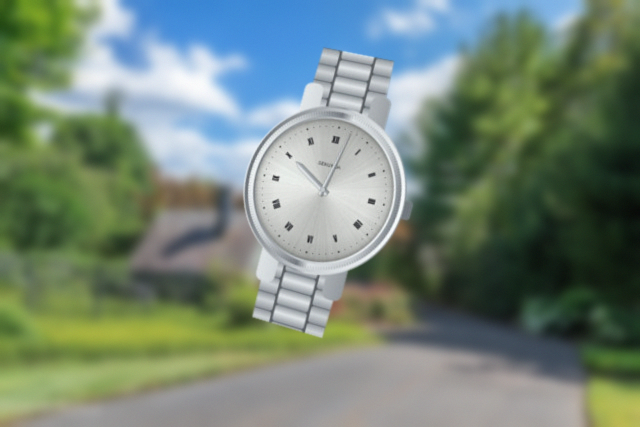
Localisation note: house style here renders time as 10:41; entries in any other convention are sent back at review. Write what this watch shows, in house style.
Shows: 10:02
